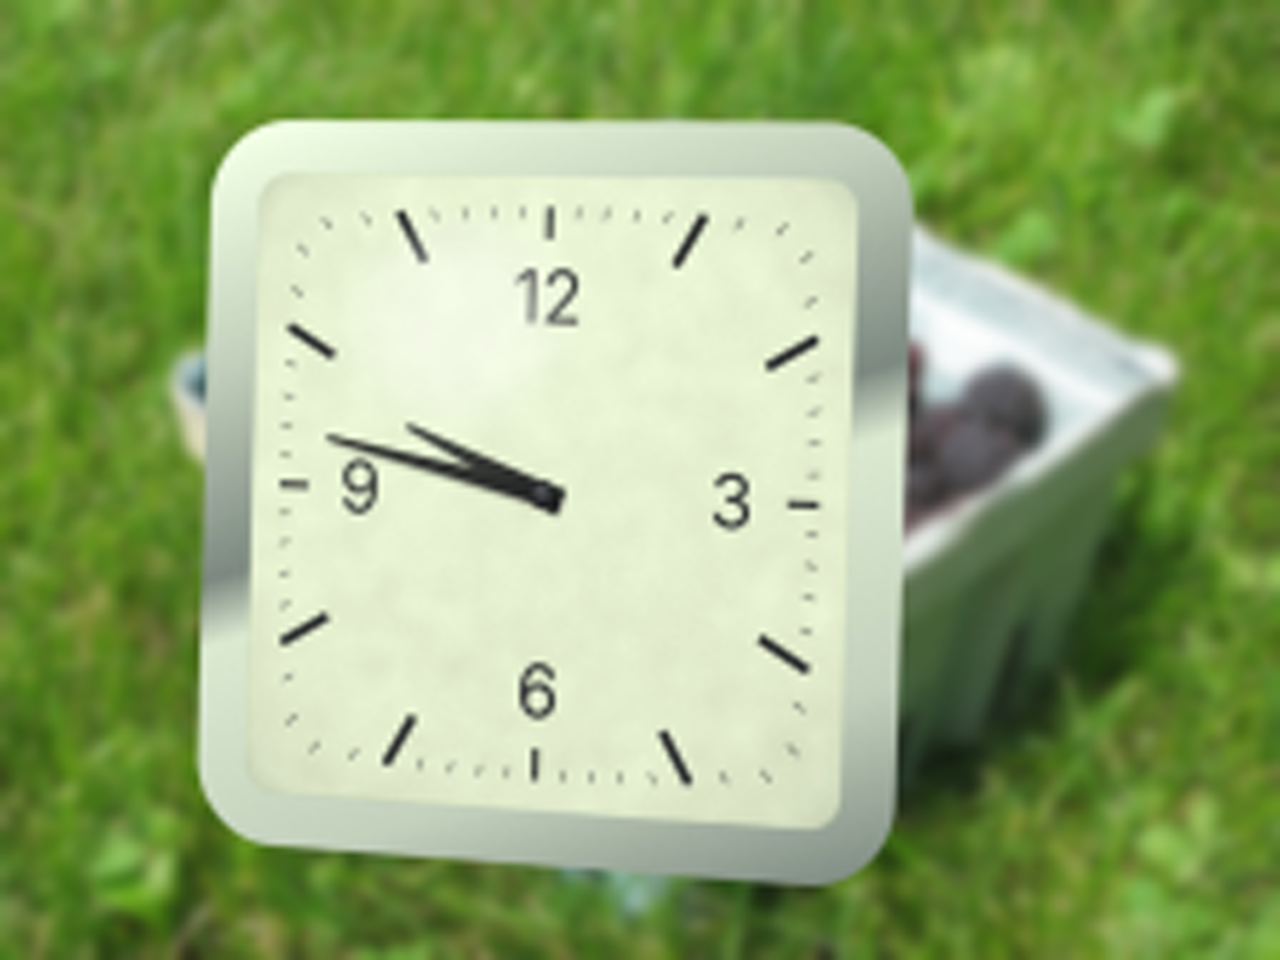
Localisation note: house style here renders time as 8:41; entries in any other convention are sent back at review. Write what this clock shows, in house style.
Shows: 9:47
